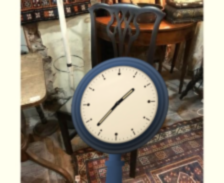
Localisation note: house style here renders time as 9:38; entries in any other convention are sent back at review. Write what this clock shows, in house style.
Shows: 1:37
